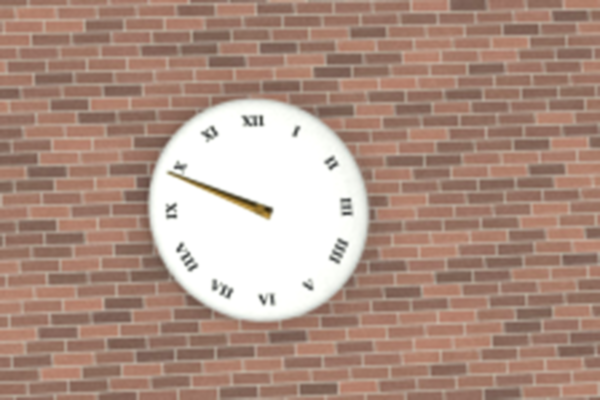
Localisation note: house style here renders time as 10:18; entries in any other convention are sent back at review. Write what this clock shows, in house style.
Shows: 9:49
